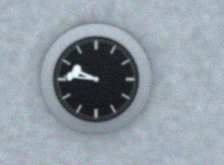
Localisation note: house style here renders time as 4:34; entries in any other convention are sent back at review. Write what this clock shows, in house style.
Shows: 9:46
